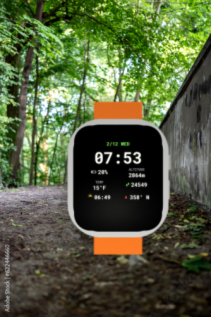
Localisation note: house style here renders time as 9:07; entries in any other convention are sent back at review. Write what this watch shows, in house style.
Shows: 7:53
